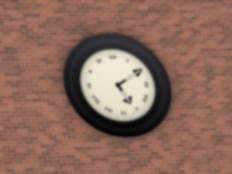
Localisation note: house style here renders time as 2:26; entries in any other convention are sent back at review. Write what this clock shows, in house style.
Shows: 5:10
